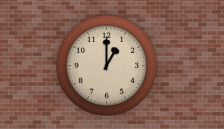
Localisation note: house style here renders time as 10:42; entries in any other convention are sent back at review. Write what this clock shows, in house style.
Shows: 1:00
